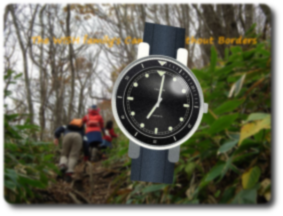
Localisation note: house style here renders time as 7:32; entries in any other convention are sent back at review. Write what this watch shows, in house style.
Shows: 7:01
